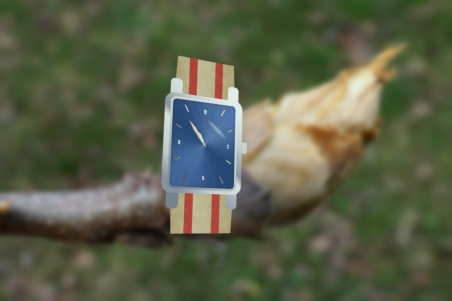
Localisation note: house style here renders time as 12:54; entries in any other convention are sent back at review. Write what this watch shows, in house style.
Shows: 10:54
